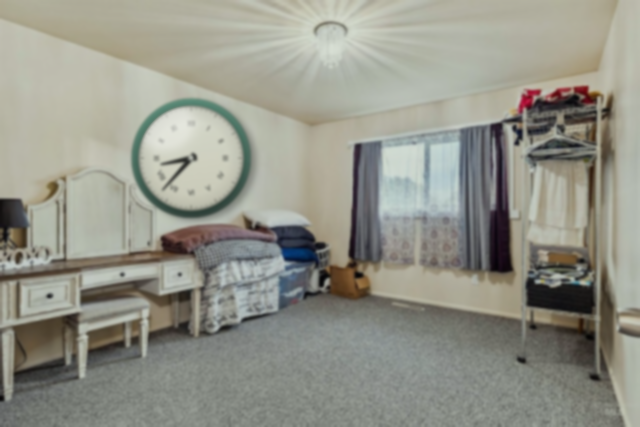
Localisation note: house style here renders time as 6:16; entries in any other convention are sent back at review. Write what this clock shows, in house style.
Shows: 8:37
